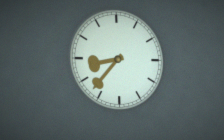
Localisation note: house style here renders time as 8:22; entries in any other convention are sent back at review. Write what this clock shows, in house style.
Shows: 8:37
